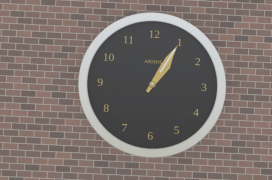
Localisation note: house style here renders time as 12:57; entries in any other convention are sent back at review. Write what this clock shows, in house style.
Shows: 1:05
